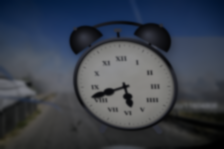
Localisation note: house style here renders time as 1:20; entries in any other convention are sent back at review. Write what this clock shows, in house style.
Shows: 5:42
